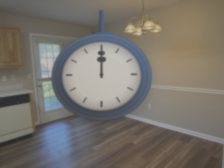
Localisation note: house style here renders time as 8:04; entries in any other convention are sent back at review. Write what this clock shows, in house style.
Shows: 12:00
